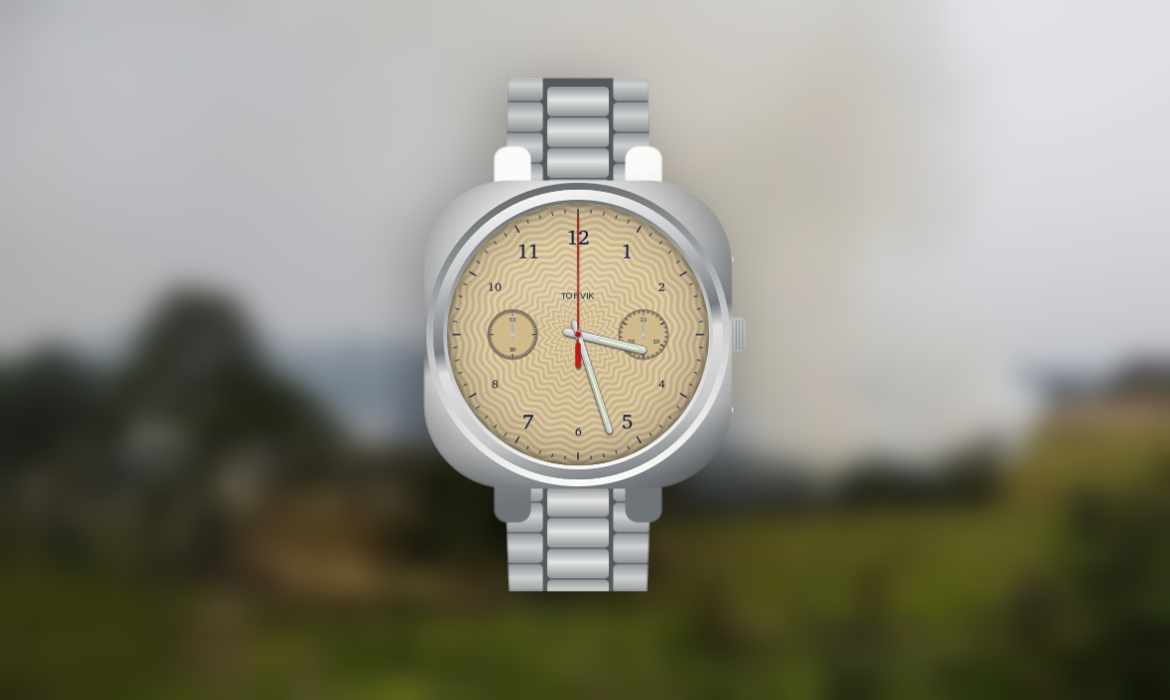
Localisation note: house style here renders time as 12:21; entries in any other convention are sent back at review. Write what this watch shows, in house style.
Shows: 3:27
